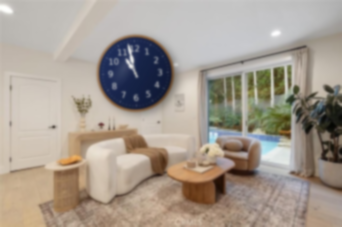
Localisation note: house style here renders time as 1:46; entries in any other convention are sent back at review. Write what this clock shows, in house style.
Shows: 10:58
